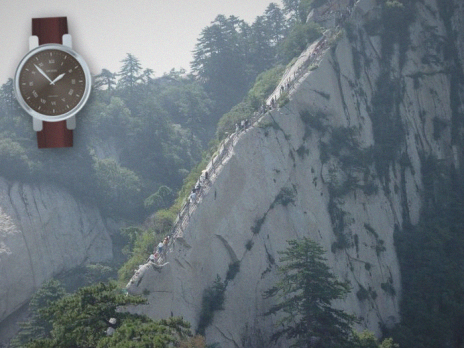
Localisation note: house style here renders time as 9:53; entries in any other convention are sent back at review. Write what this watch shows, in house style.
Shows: 1:53
